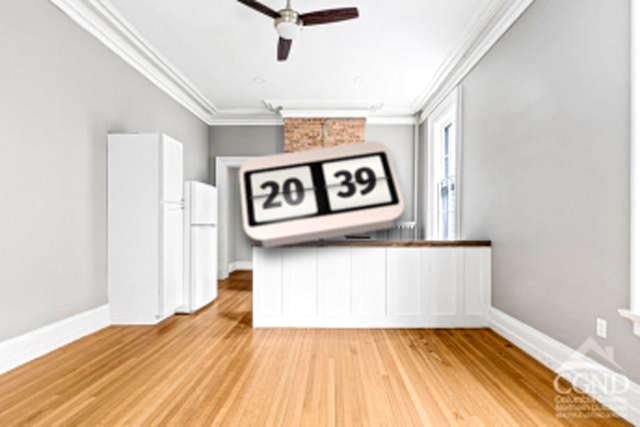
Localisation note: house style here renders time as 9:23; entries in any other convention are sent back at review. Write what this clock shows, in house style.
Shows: 20:39
